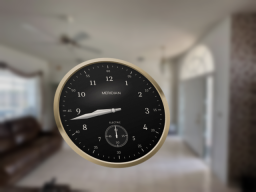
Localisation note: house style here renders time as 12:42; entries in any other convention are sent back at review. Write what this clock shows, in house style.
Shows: 8:43
